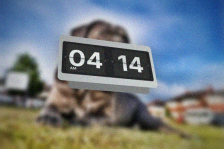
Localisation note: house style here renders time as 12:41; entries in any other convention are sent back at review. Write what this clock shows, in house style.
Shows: 4:14
